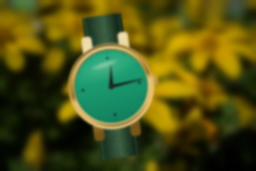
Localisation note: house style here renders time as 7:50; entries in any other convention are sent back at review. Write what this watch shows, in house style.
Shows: 12:14
